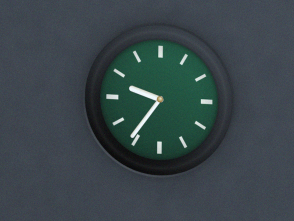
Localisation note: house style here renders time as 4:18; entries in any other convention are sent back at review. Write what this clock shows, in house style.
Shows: 9:36
